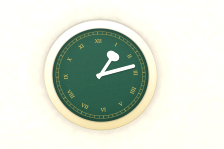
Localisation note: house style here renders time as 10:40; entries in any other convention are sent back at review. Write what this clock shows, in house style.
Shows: 1:13
